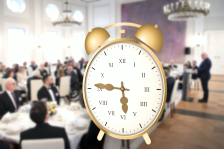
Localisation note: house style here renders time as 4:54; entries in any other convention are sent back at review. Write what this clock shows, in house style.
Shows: 5:46
